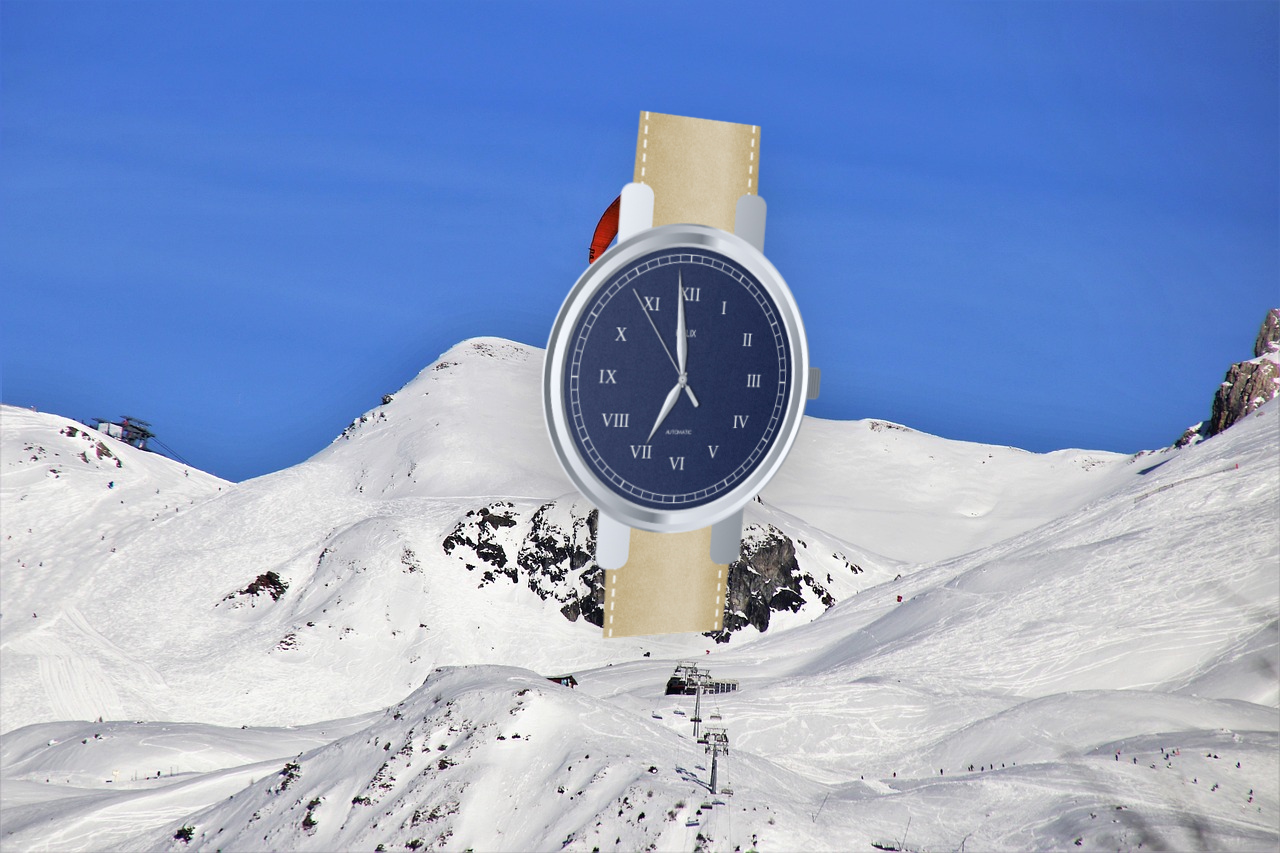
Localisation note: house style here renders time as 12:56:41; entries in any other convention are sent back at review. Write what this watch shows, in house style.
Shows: 6:58:54
